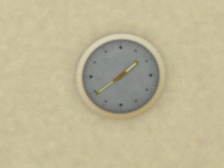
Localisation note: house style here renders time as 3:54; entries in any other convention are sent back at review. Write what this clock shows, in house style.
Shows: 1:39
